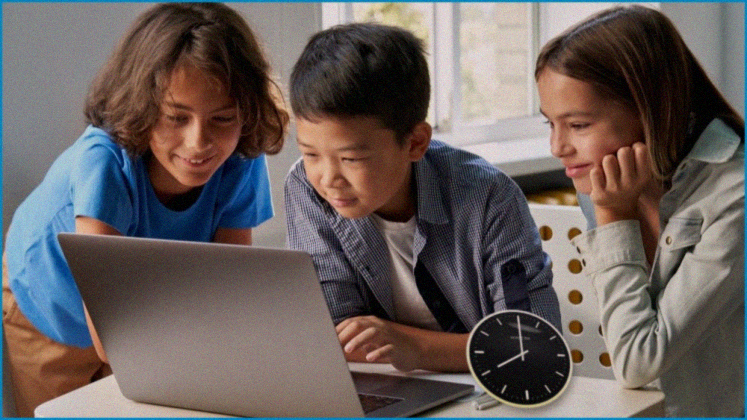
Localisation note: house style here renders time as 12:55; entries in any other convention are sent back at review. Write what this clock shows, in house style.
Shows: 8:00
